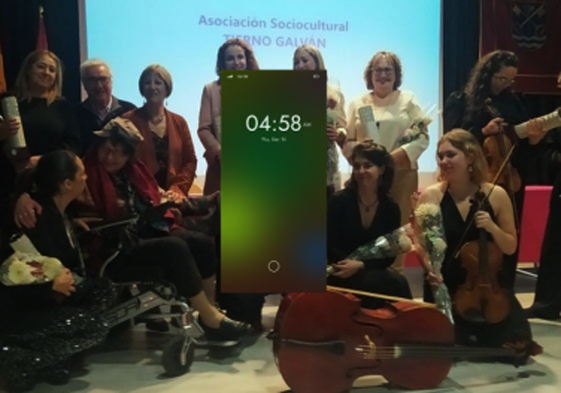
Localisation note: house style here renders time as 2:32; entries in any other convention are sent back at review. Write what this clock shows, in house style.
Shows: 4:58
